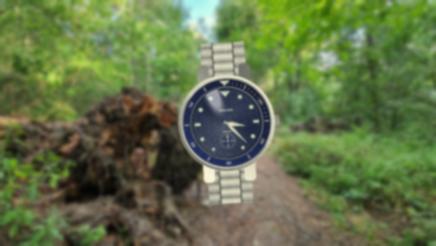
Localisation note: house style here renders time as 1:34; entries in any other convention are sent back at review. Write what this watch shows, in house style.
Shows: 3:23
